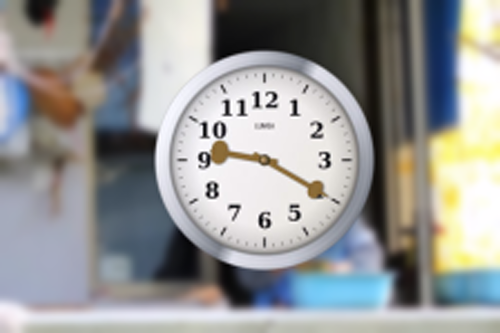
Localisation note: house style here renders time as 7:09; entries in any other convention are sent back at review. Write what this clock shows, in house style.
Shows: 9:20
